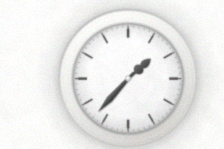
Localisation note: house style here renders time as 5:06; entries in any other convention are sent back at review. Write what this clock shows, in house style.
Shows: 1:37
